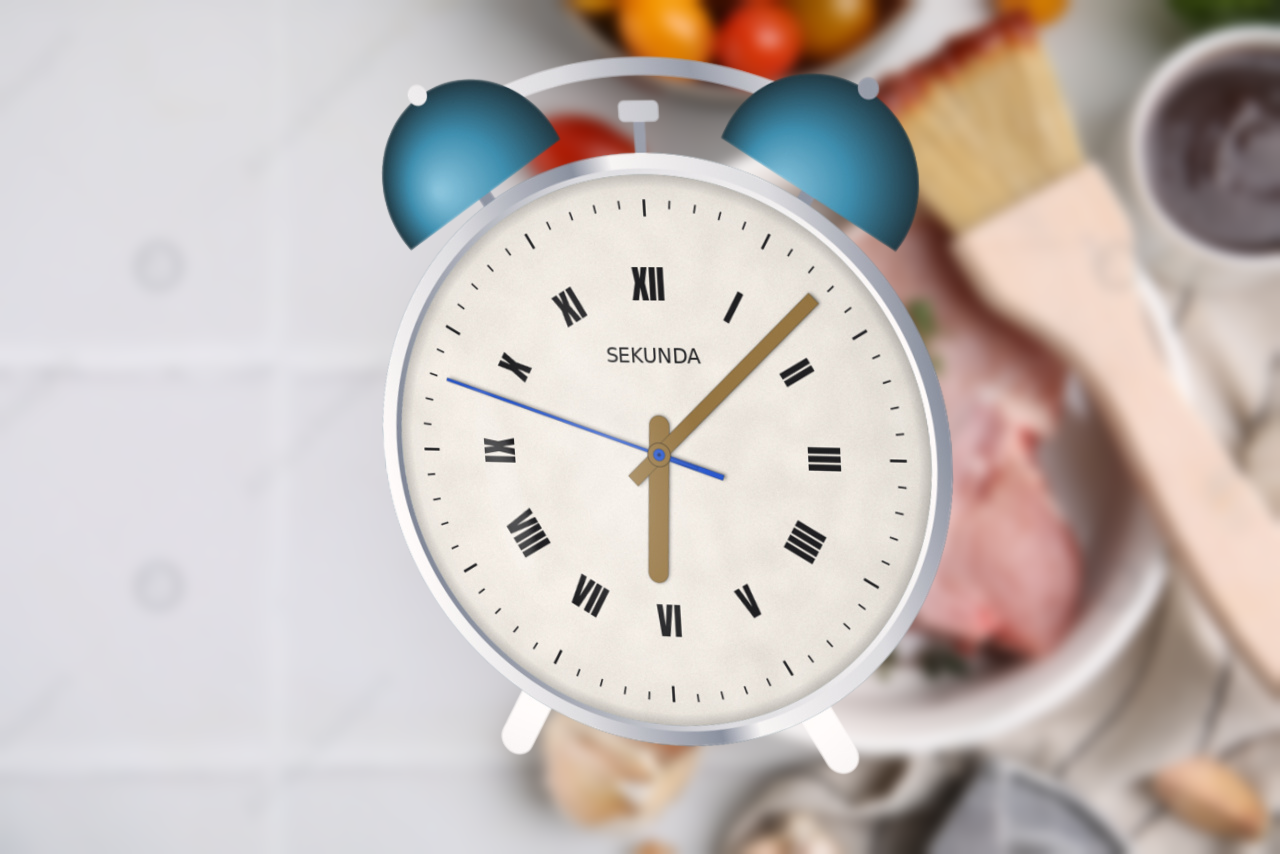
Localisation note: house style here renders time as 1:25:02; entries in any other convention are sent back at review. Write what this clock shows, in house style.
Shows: 6:07:48
